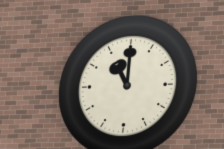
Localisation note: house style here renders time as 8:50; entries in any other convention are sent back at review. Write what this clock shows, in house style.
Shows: 11:00
